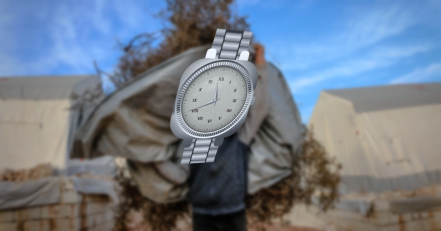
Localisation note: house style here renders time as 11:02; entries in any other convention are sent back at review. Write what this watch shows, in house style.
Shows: 11:41
